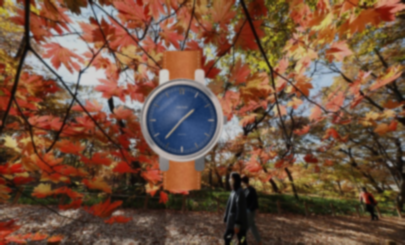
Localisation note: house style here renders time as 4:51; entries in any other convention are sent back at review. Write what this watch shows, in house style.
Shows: 1:37
